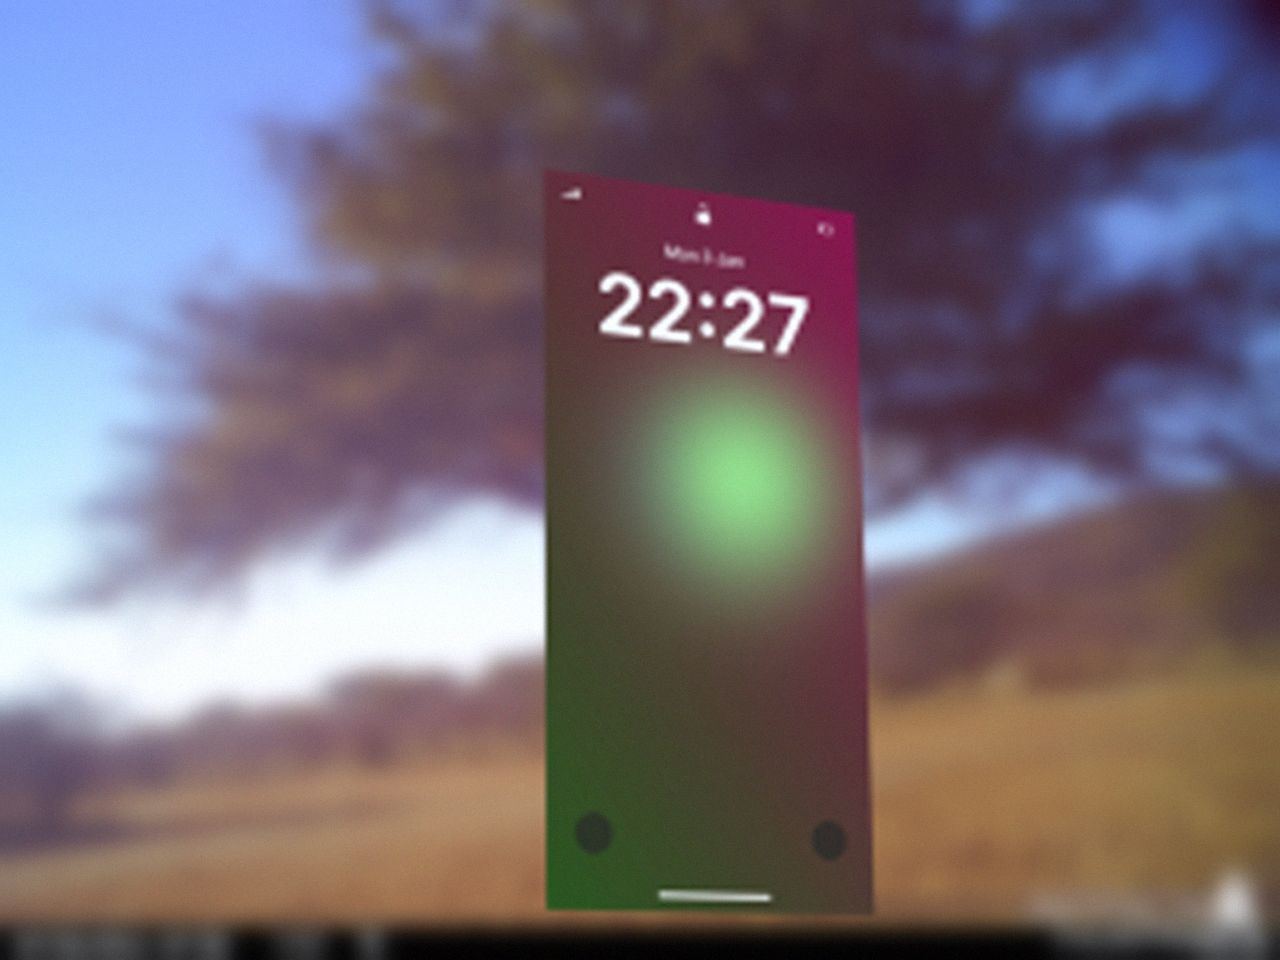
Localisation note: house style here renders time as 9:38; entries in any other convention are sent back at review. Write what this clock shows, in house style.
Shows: 22:27
